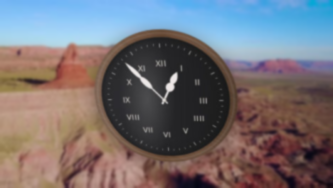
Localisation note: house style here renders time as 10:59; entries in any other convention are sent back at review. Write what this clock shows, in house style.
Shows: 12:53
